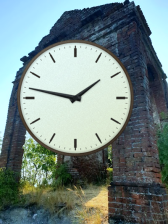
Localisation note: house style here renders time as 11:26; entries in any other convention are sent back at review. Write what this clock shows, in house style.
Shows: 1:47
